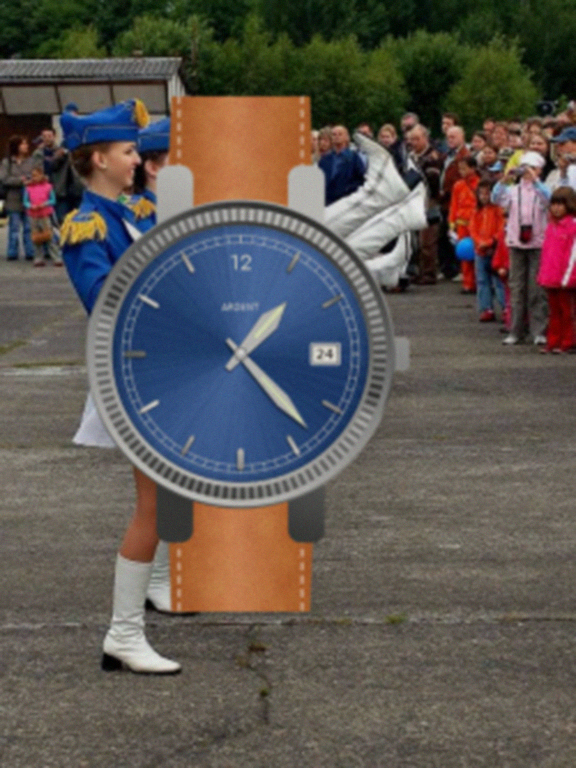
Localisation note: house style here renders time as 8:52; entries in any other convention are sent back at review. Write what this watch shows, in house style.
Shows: 1:23
